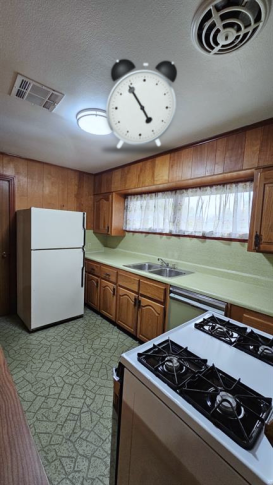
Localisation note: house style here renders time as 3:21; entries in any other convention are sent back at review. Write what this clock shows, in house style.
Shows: 4:54
